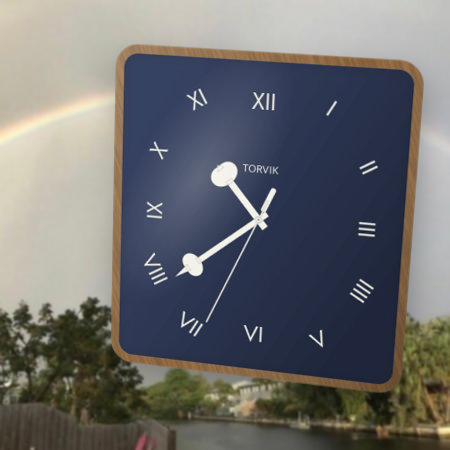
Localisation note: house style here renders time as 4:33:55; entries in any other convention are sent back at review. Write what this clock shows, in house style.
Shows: 10:38:34
